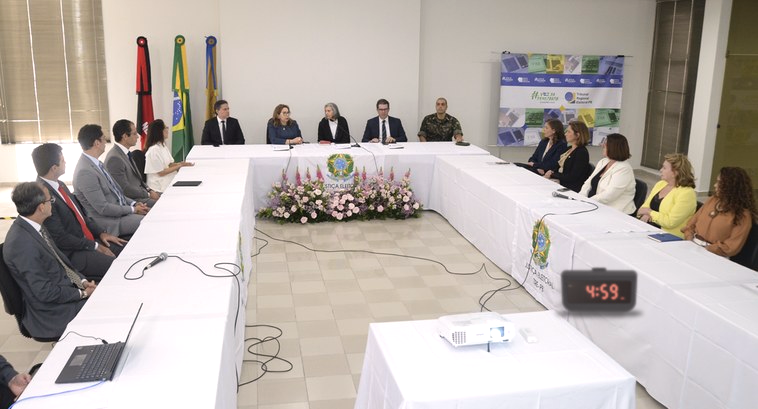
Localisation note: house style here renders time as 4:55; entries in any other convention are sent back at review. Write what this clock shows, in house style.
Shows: 4:59
